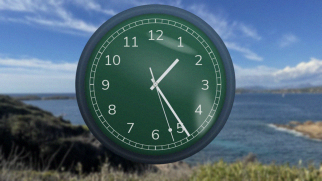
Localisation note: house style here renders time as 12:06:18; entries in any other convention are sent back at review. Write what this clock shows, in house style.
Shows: 1:24:27
